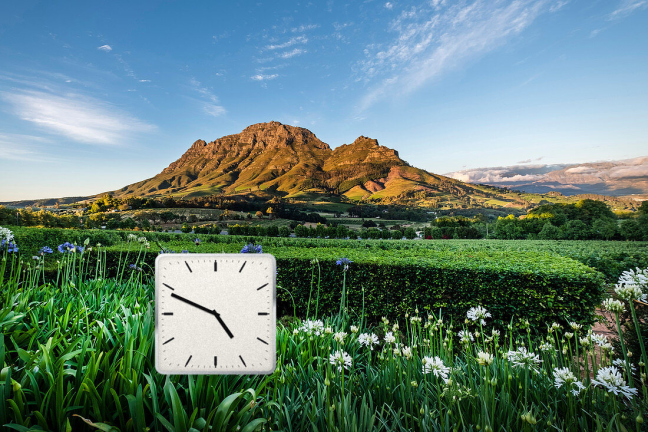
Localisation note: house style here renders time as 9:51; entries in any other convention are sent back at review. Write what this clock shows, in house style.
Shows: 4:49
